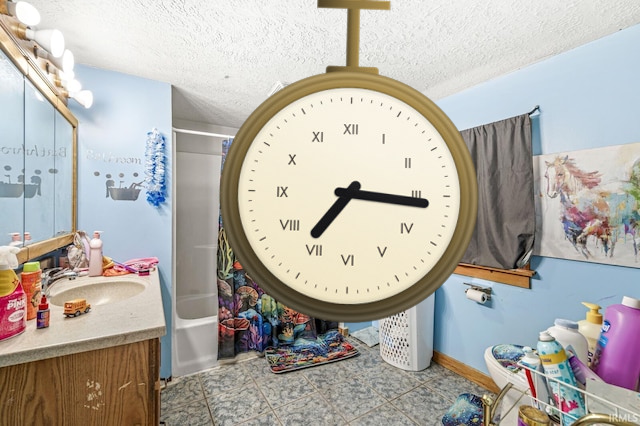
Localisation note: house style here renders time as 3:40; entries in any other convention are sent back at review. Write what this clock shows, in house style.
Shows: 7:16
